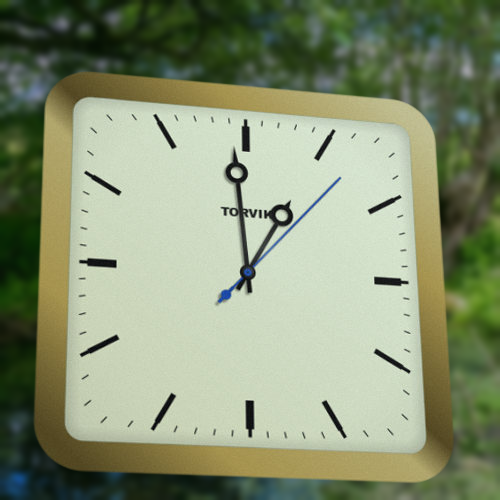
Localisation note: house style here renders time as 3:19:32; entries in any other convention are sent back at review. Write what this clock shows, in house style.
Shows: 12:59:07
